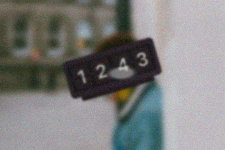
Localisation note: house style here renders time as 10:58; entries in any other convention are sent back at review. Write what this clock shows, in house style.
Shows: 12:43
